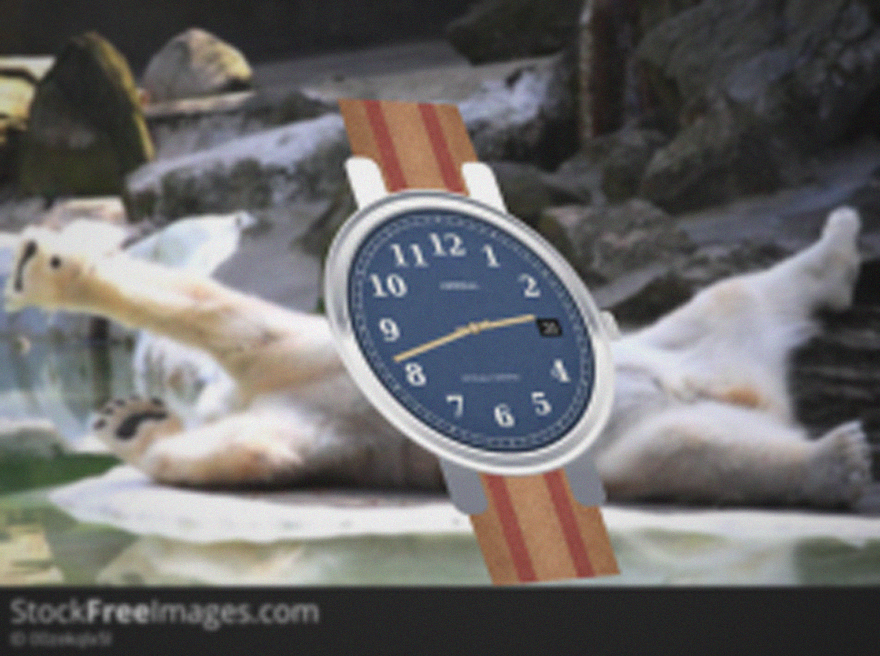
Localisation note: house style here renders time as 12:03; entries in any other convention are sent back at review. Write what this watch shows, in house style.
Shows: 2:42
